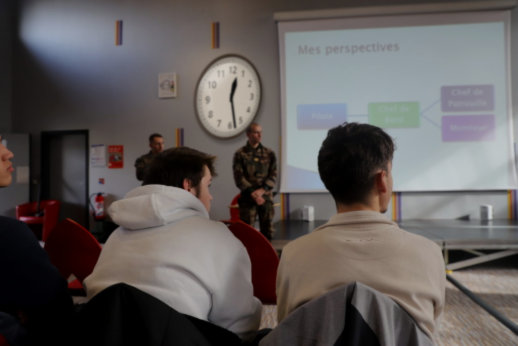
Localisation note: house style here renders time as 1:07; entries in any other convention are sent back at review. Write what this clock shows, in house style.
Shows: 12:28
